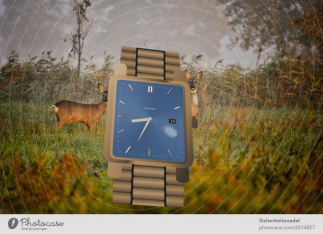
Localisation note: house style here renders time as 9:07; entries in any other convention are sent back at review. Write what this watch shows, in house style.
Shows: 8:34
